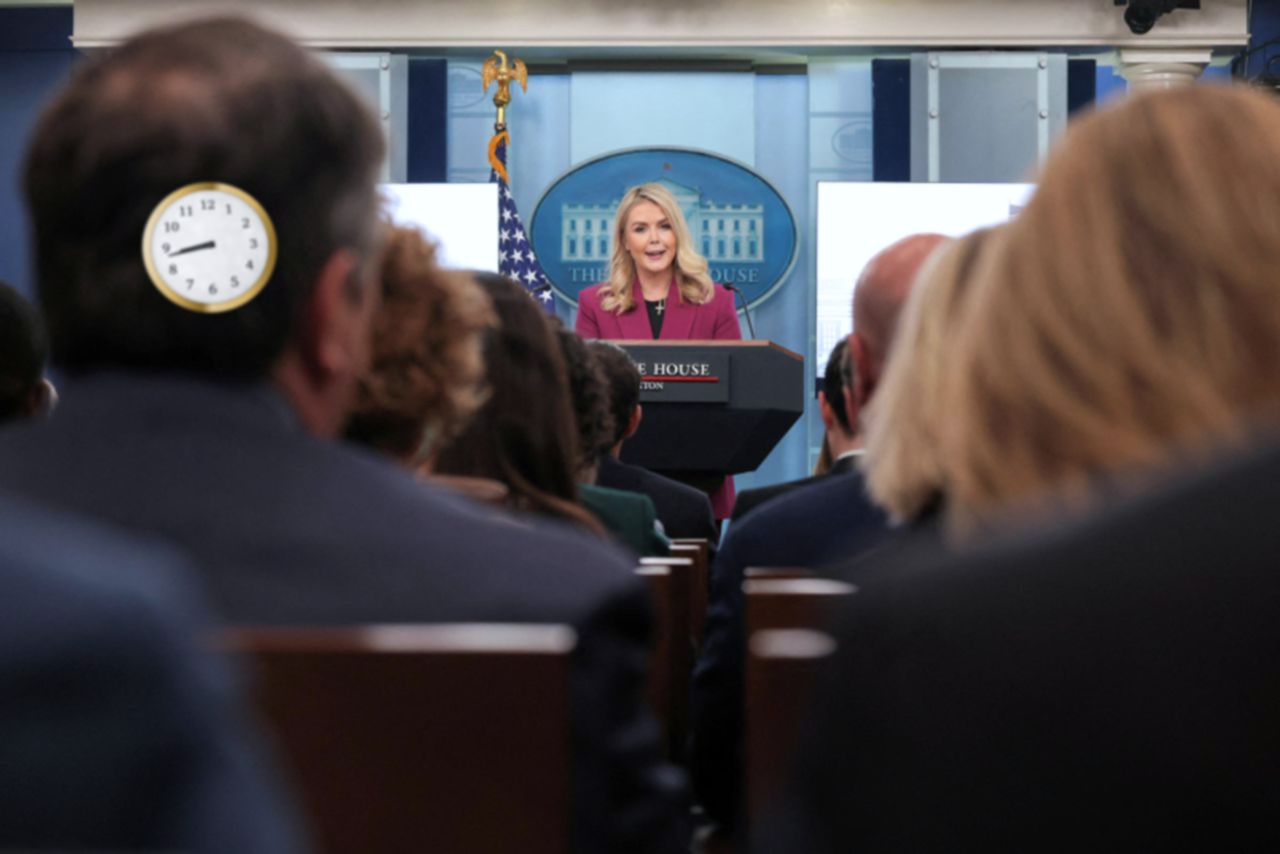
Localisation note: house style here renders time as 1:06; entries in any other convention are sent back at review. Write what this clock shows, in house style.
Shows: 8:43
